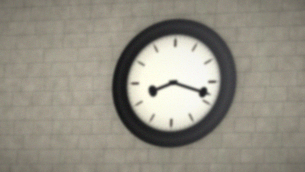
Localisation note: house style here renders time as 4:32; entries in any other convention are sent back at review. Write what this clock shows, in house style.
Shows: 8:18
